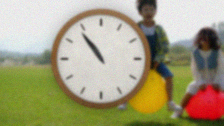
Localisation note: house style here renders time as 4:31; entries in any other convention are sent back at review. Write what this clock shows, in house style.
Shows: 10:54
